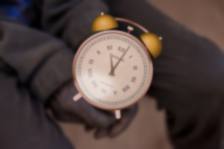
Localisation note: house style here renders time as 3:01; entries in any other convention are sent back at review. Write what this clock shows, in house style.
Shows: 11:02
